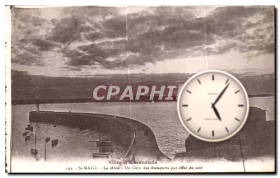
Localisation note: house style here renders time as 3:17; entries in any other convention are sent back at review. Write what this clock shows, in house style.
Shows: 5:06
